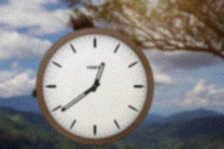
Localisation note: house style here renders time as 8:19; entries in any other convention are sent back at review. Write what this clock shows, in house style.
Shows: 12:39
